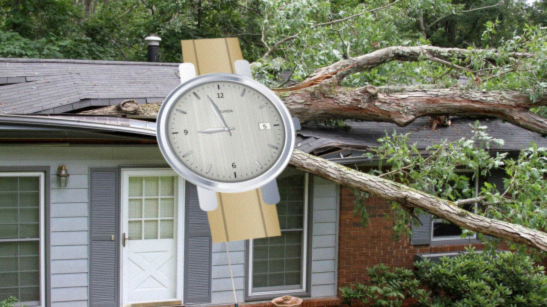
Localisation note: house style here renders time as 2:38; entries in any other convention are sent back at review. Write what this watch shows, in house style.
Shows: 8:57
